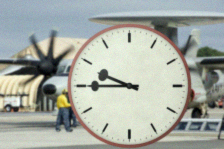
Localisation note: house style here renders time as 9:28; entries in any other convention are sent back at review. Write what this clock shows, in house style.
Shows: 9:45
